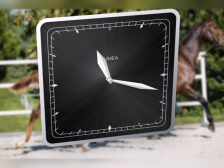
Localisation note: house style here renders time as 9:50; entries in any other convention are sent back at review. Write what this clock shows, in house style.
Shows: 11:18
